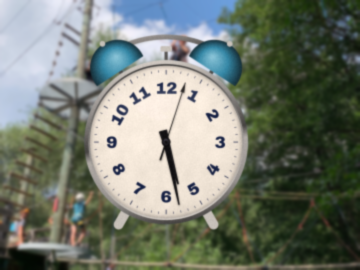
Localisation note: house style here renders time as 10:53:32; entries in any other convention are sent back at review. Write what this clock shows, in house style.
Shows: 5:28:03
